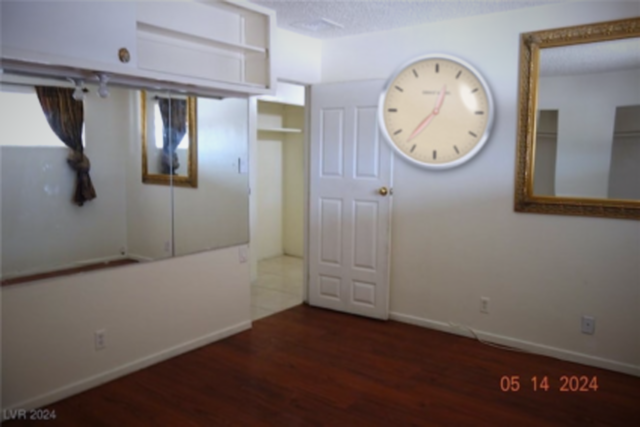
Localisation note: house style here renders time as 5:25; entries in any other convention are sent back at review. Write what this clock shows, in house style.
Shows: 12:37
